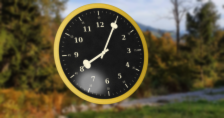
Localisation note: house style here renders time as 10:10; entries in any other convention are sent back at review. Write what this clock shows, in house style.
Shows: 8:05
